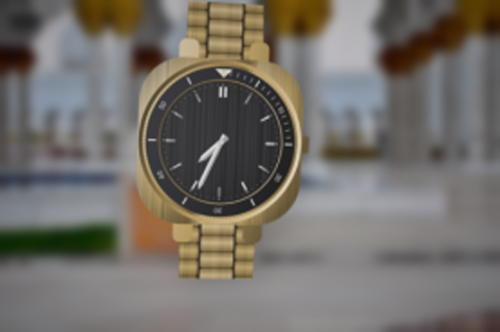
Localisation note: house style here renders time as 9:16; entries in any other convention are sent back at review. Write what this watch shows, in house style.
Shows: 7:34
